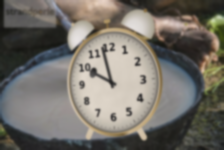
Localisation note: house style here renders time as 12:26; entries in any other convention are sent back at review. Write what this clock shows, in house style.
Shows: 9:58
